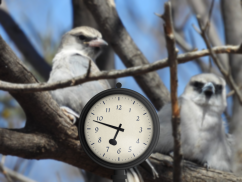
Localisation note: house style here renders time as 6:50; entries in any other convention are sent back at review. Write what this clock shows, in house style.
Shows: 6:48
